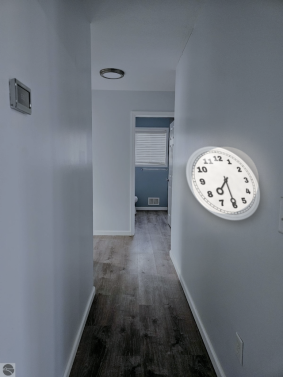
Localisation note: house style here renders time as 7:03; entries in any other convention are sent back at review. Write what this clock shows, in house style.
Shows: 7:30
